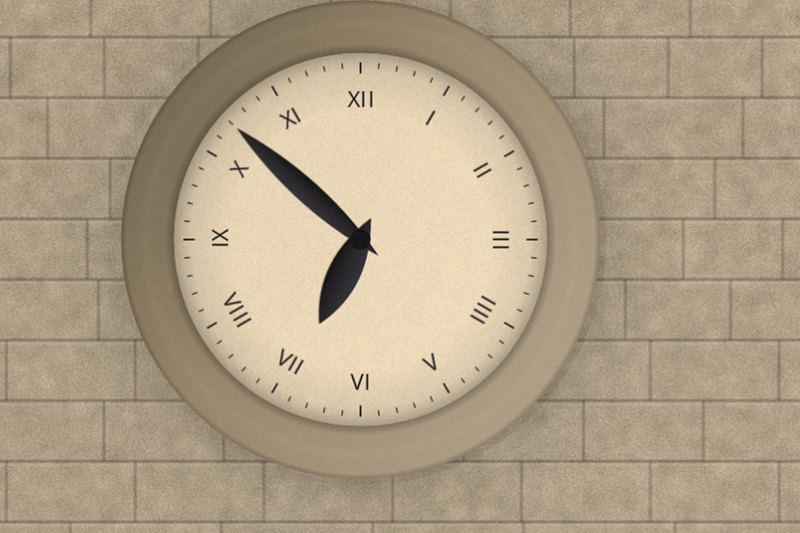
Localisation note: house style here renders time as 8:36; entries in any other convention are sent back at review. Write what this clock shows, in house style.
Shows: 6:52
